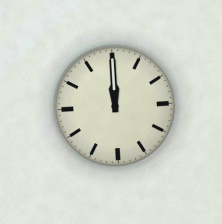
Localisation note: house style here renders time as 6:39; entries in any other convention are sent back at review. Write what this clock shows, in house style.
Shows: 12:00
